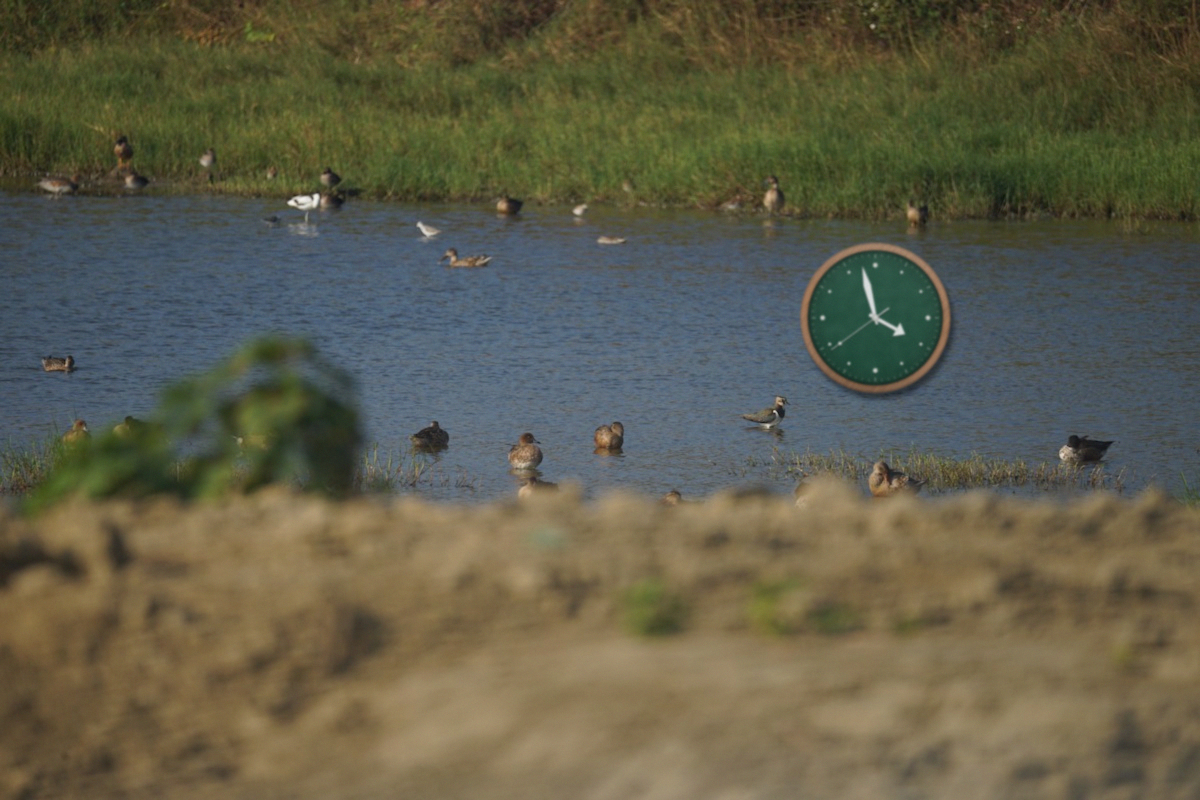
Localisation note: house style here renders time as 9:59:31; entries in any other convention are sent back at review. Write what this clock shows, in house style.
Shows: 3:57:39
